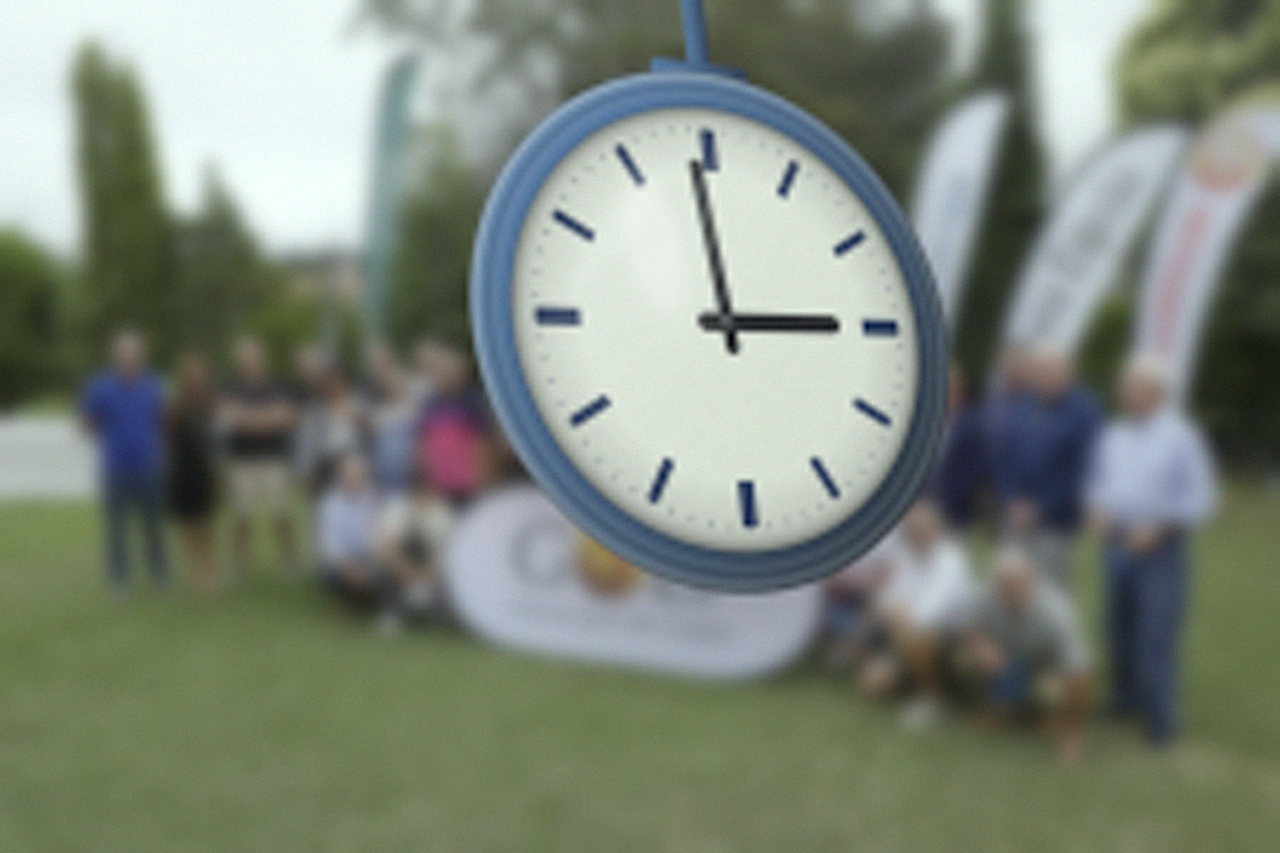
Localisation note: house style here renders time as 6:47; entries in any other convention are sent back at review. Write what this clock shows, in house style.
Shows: 2:59
